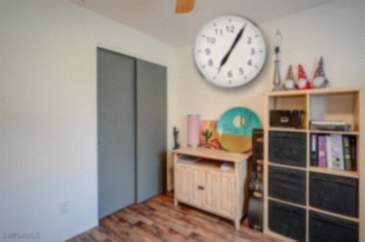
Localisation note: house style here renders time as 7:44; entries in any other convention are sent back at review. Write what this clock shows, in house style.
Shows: 7:05
